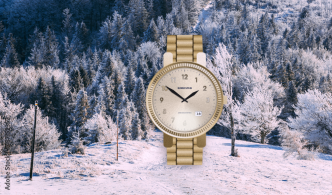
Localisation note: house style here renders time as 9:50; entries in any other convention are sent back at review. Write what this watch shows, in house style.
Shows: 1:51
